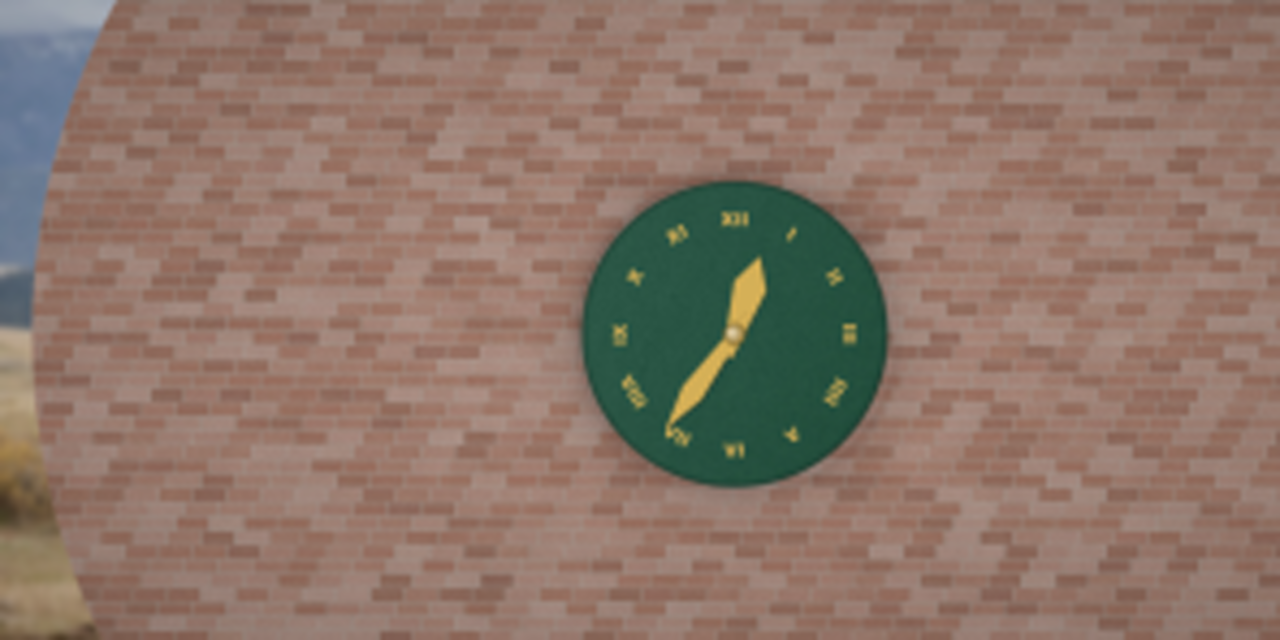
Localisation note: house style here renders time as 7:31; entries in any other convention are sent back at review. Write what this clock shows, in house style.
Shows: 12:36
